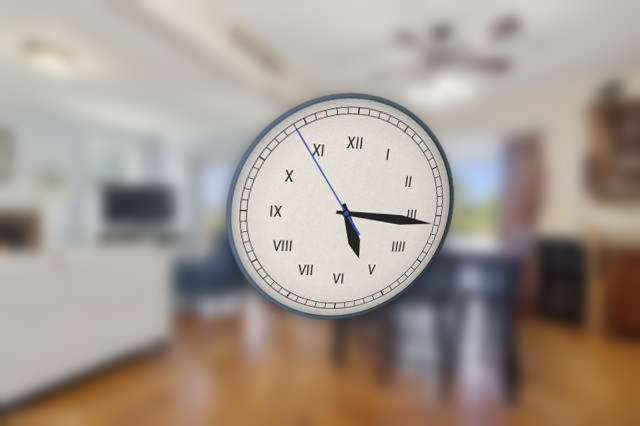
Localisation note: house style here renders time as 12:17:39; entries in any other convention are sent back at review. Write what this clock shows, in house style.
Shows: 5:15:54
